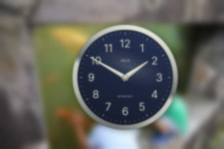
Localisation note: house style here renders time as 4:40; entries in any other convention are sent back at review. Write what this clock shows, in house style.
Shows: 1:50
